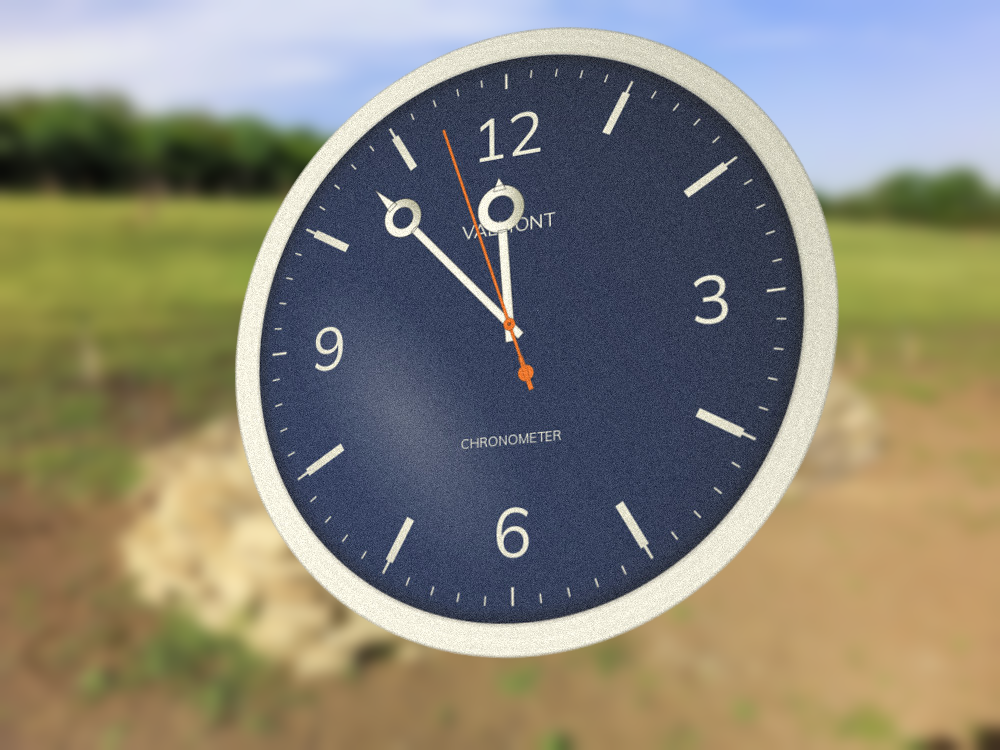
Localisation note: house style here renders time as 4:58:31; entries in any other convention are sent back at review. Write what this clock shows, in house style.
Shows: 11:52:57
